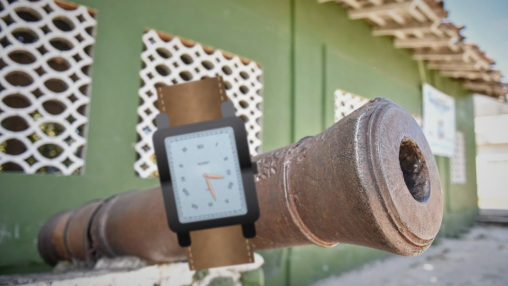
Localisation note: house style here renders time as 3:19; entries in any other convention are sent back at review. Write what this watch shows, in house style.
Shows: 3:28
